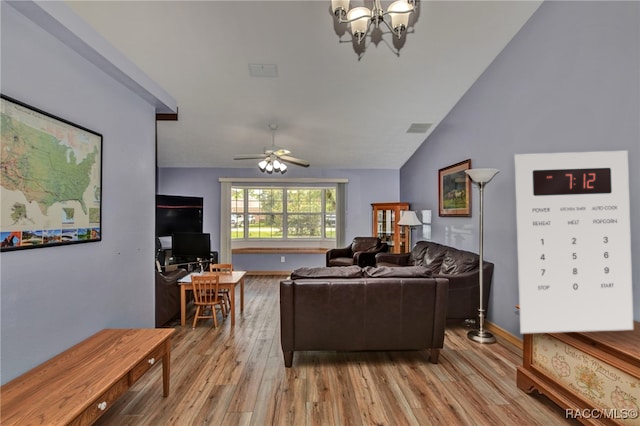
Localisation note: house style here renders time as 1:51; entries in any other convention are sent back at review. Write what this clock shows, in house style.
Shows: 7:12
